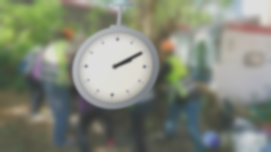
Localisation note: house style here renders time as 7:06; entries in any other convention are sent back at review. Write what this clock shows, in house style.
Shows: 2:10
